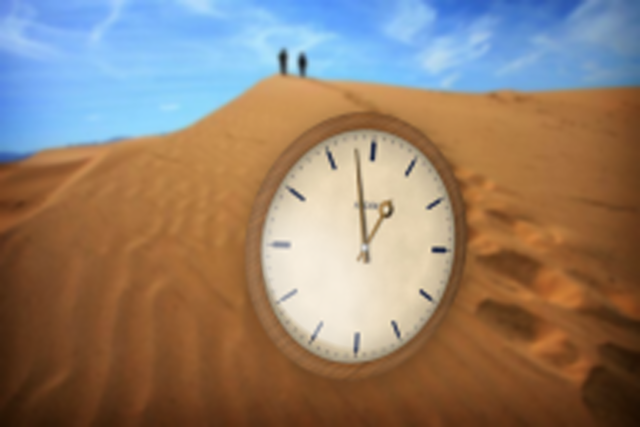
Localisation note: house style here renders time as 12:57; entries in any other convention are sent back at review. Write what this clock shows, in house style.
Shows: 12:58
